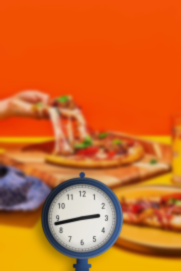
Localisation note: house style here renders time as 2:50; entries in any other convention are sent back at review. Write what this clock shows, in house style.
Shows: 2:43
